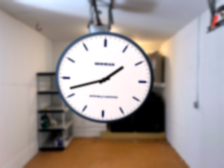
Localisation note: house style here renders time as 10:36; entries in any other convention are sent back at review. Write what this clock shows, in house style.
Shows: 1:42
